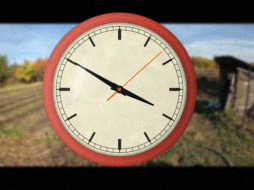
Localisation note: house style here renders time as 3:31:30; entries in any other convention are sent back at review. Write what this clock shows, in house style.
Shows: 3:50:08
